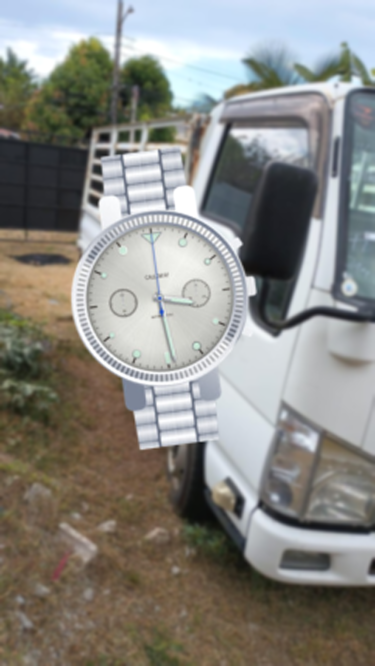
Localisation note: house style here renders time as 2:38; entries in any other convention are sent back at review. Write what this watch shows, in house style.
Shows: 3:29
